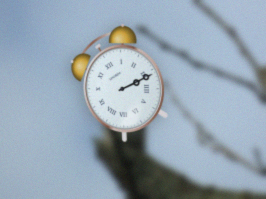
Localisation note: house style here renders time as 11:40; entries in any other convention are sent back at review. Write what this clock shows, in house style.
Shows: 3:16
